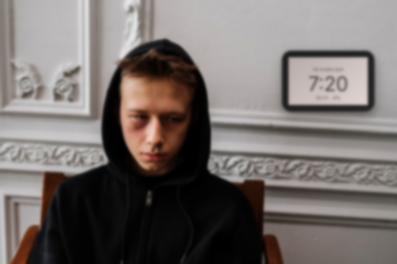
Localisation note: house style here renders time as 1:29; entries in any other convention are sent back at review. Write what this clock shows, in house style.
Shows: 7:20
